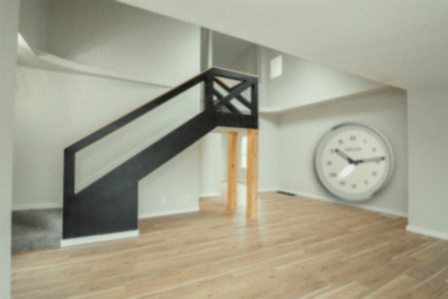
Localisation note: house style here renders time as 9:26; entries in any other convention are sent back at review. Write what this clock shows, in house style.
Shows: 10:14
